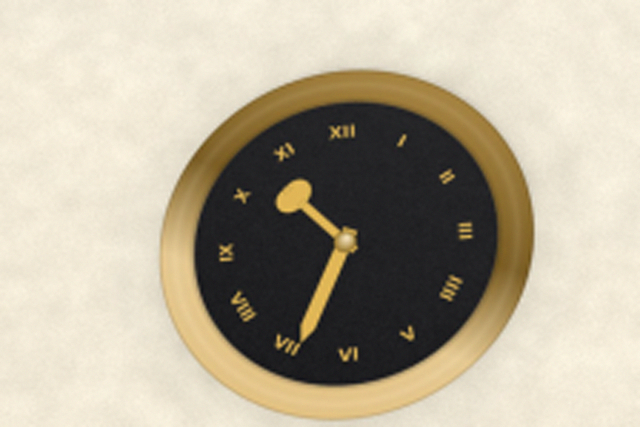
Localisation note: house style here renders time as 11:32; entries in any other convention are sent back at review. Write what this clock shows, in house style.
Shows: 10:34
